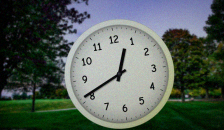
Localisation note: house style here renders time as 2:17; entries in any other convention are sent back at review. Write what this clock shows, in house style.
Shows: 12:41
